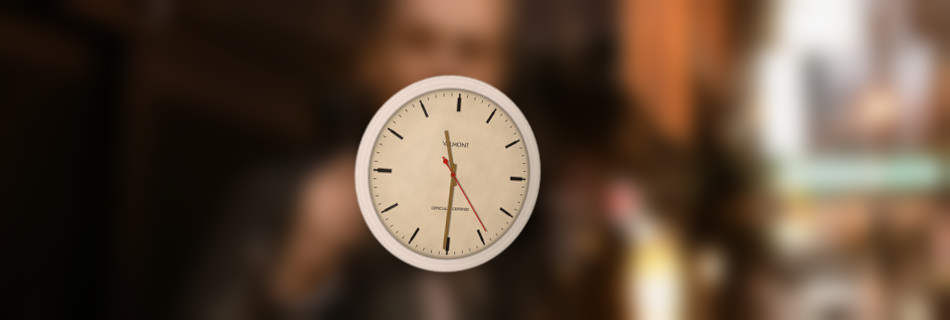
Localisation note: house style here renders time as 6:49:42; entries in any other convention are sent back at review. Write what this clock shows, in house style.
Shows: 11:30:24
